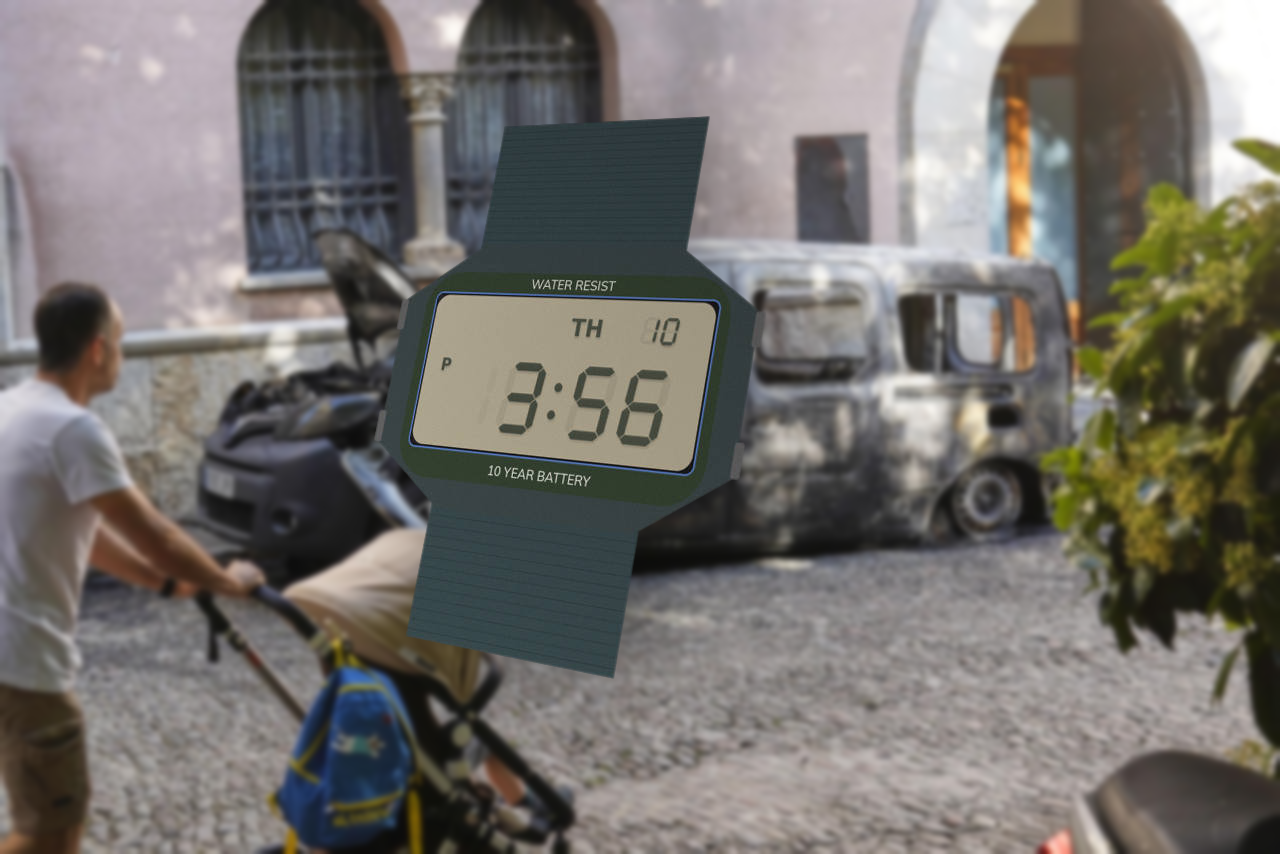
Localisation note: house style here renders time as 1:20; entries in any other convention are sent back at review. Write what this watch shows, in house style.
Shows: 3:56
